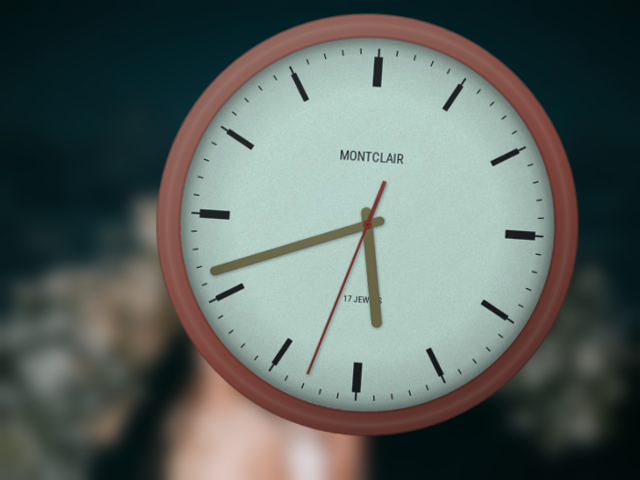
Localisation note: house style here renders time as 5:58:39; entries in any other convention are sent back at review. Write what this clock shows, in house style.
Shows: 5:41:33
